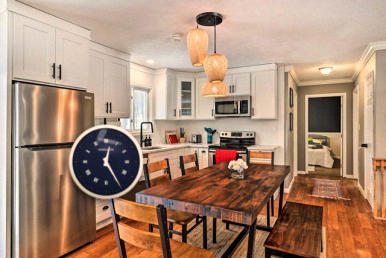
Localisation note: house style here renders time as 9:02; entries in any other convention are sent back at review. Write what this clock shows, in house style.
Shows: 12:25
